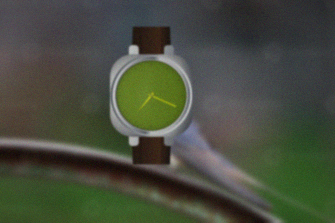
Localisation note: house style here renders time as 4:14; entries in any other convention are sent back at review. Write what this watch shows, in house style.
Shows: 7:19
